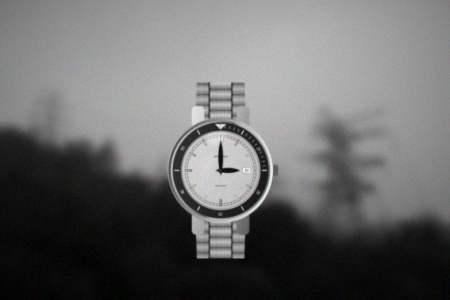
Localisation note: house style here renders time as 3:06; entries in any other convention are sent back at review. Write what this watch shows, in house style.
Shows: 3:00
